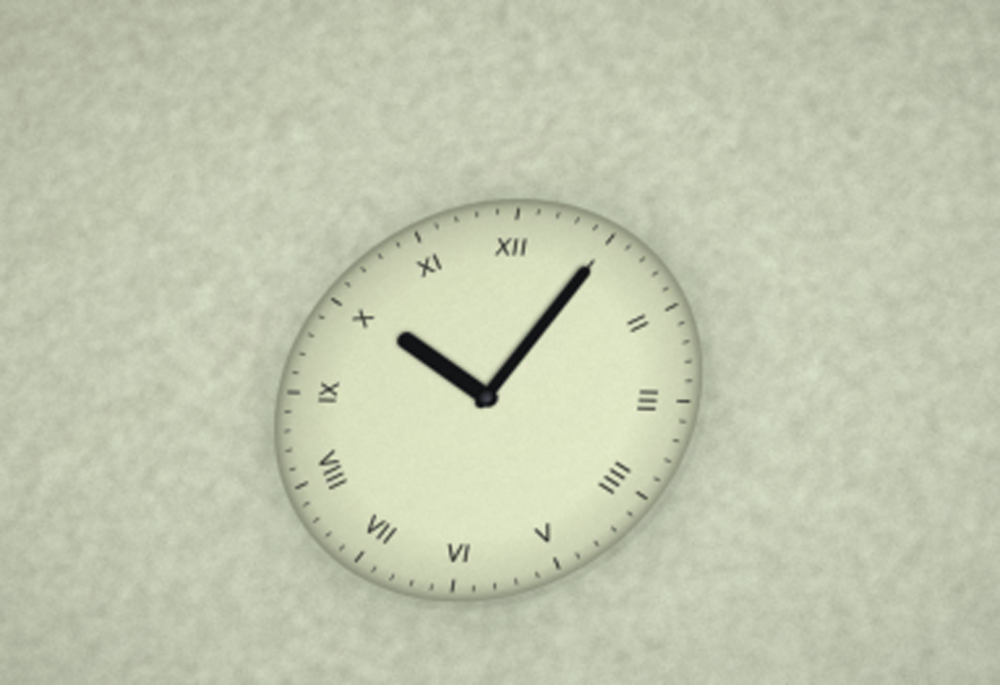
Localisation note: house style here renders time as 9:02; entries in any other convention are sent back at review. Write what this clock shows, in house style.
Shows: 10:05
